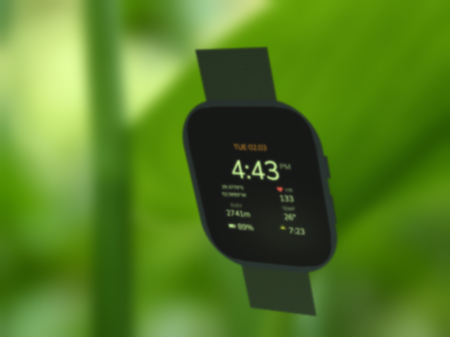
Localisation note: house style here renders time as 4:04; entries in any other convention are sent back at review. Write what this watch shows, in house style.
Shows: 4:43
